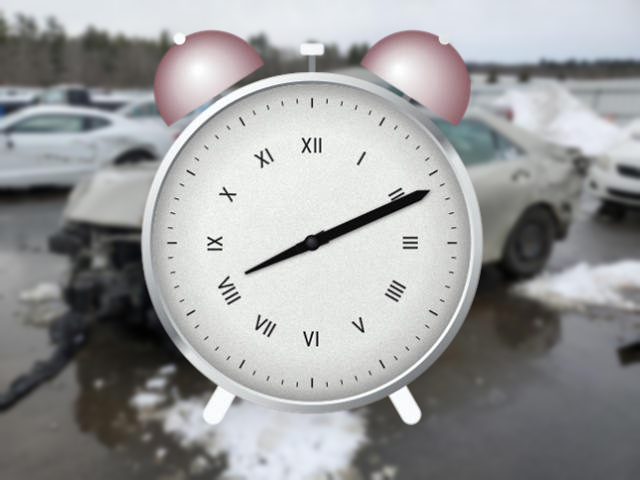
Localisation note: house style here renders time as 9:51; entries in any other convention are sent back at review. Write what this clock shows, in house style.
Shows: 8:11
